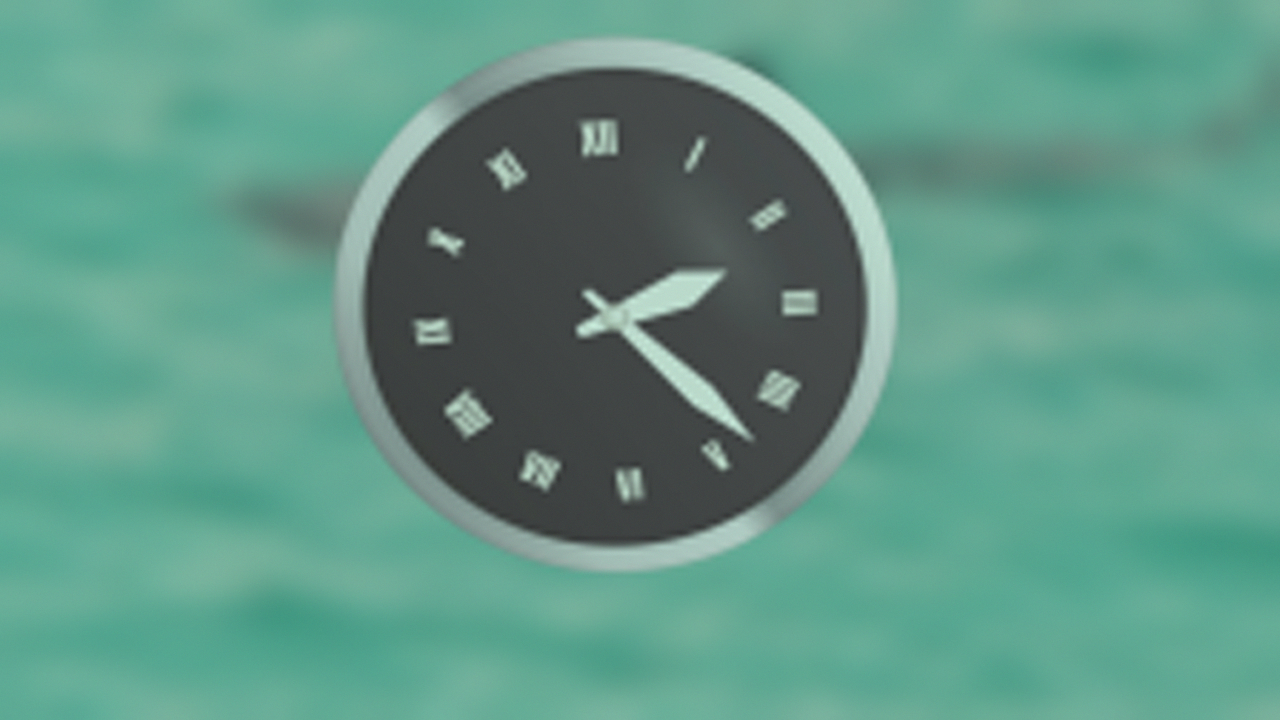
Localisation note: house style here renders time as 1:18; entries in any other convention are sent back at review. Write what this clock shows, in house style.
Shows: 2:23
